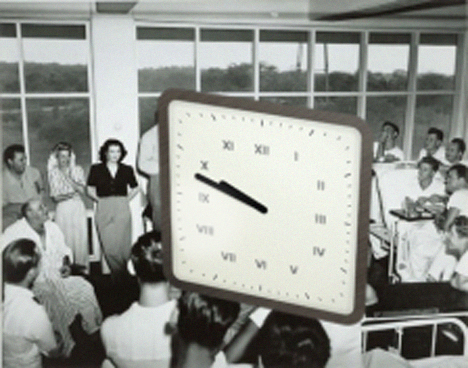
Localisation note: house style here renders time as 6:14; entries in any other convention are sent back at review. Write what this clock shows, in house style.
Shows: 9:48
